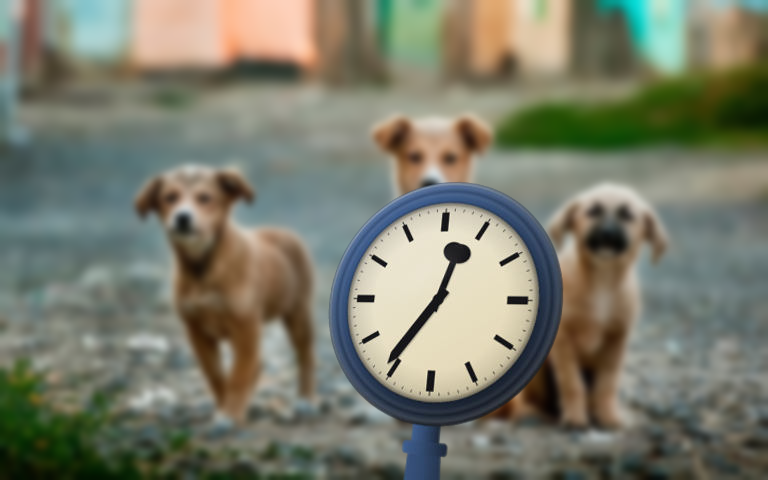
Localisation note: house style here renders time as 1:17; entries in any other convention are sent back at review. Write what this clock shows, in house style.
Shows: 12:36
